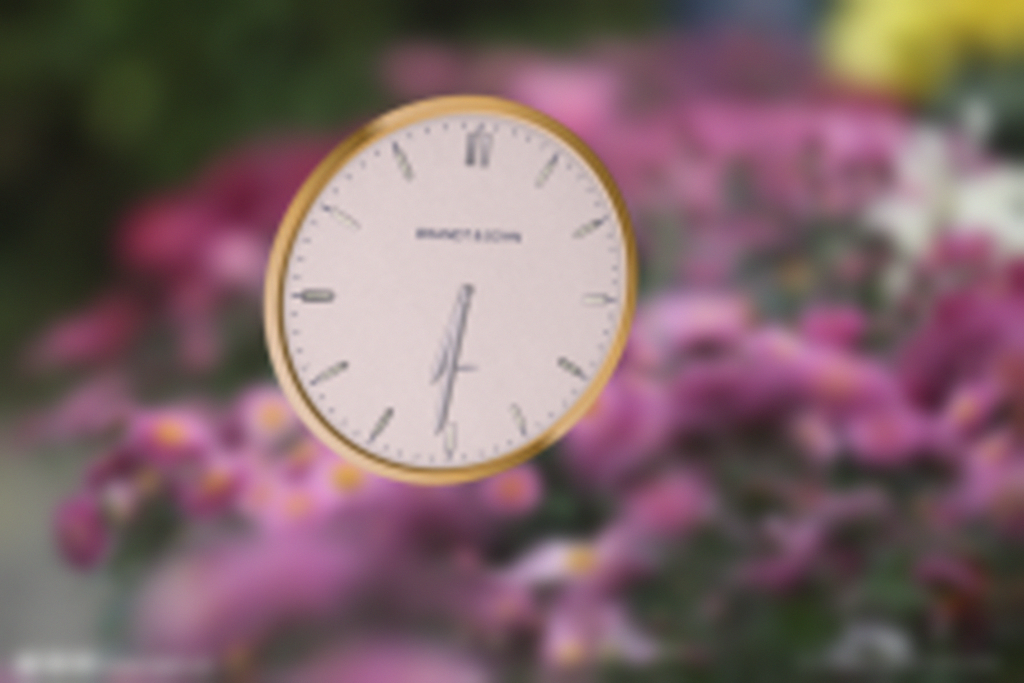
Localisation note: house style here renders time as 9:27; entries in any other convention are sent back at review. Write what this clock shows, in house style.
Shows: 6:31
